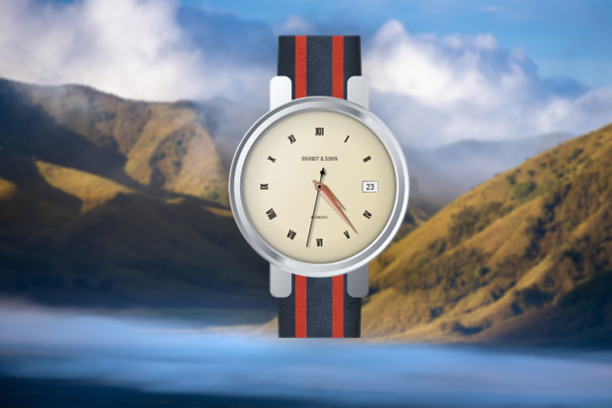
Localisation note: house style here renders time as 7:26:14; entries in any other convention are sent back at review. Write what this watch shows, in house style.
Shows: 4:23:32
